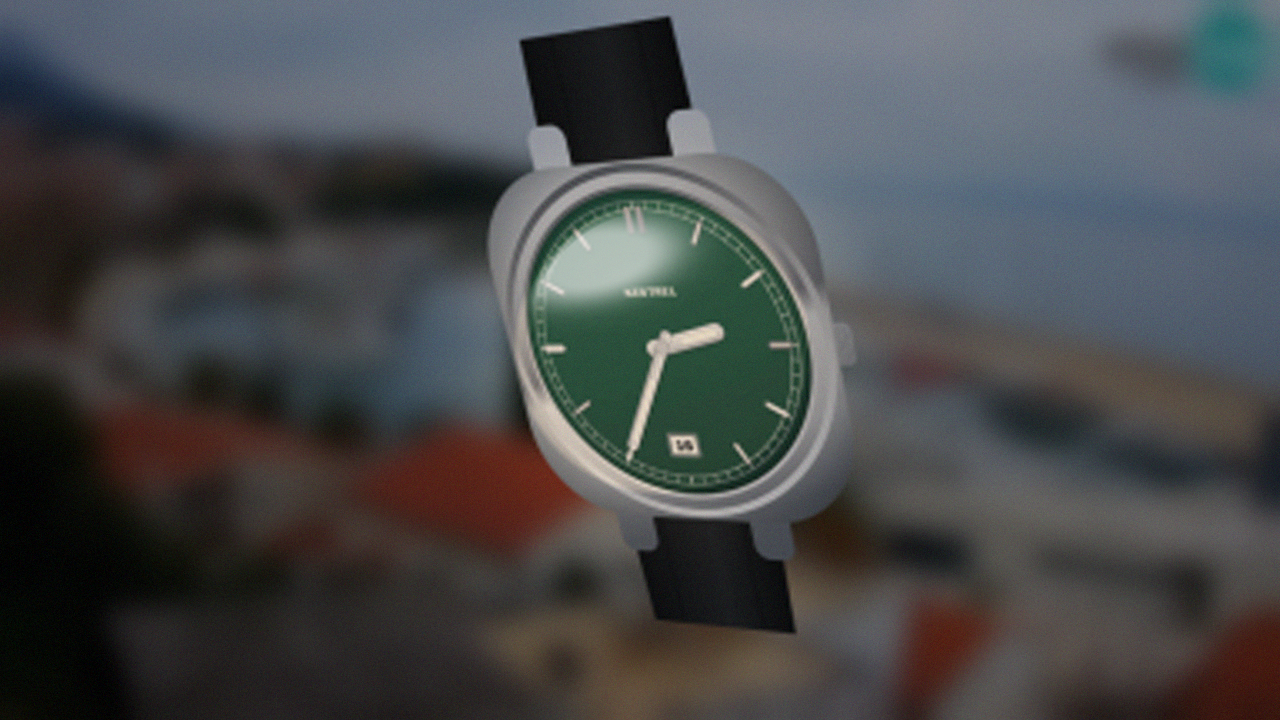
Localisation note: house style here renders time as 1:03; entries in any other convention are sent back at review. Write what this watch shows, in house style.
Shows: 2:35
